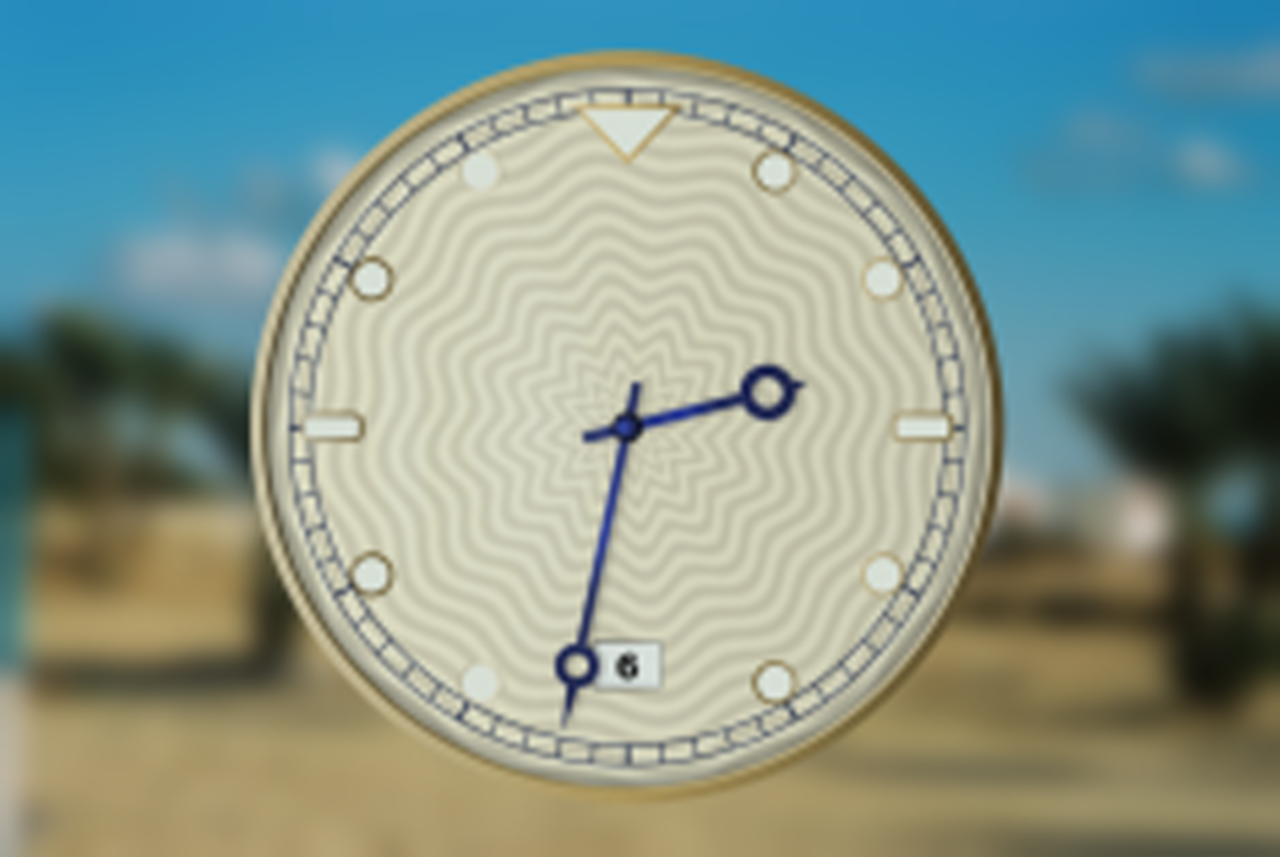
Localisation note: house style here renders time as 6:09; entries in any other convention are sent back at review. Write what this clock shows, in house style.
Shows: 2:32
